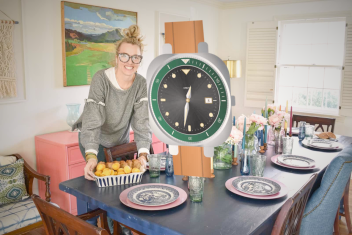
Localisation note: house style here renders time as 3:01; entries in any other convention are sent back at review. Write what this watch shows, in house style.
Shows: 12:32
